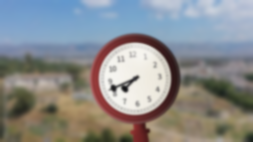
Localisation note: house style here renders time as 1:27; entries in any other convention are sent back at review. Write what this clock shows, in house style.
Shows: 7:42
